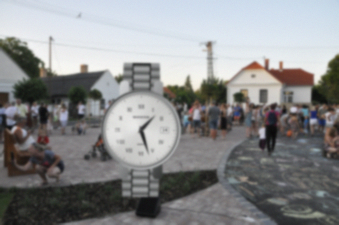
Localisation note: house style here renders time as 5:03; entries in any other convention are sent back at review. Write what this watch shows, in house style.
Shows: 1:27
